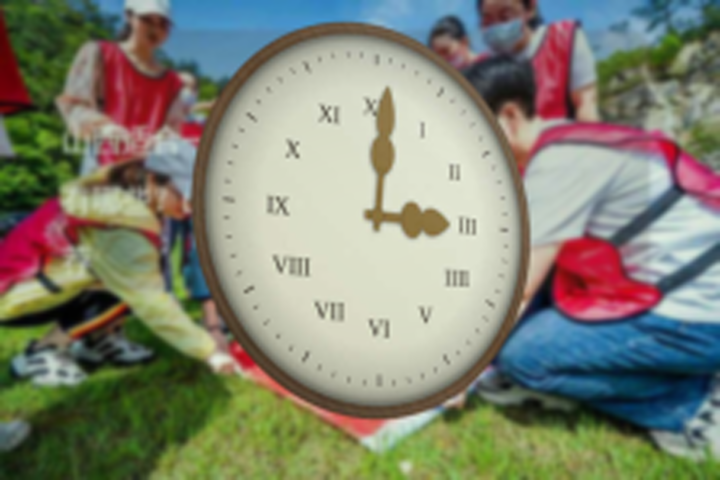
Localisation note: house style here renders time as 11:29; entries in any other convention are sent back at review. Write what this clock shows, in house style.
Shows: 3:01
